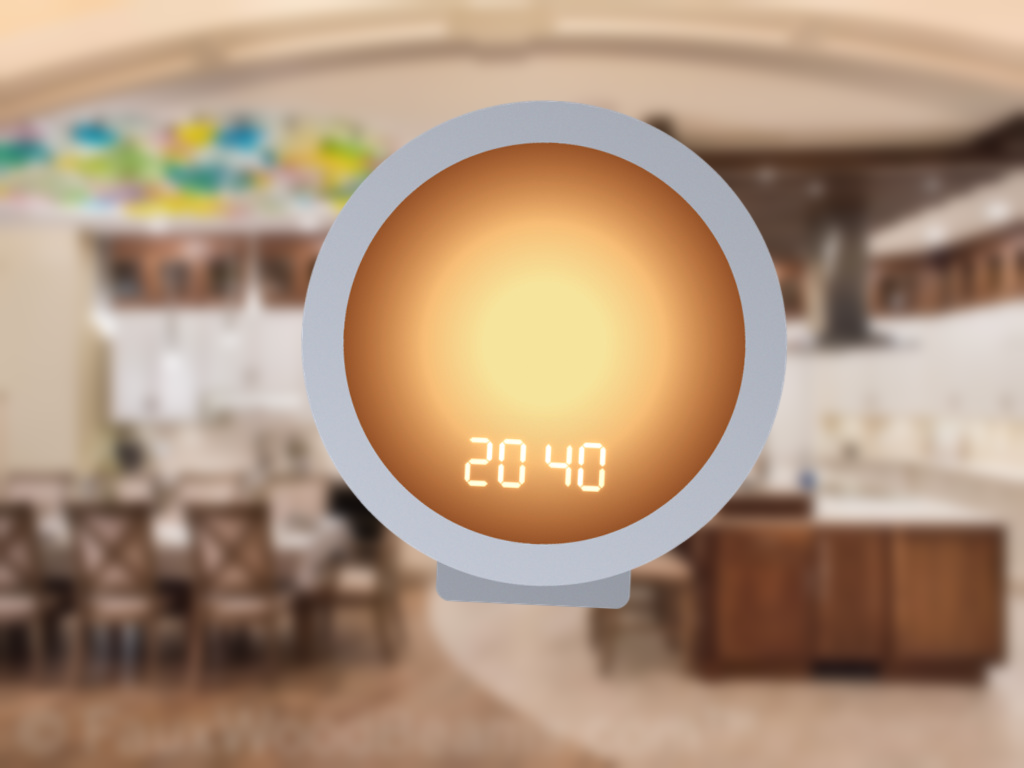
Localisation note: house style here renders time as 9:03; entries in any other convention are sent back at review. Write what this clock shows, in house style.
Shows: 20:40
